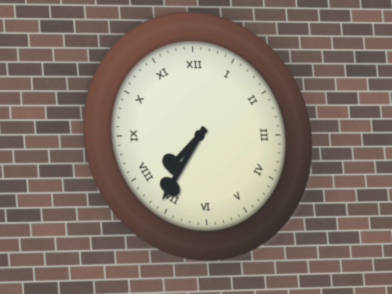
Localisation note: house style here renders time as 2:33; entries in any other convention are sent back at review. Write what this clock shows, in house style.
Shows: 7:36
